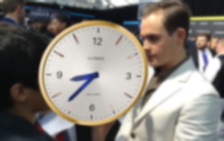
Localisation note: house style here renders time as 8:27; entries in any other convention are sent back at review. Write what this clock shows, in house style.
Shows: 8:37
